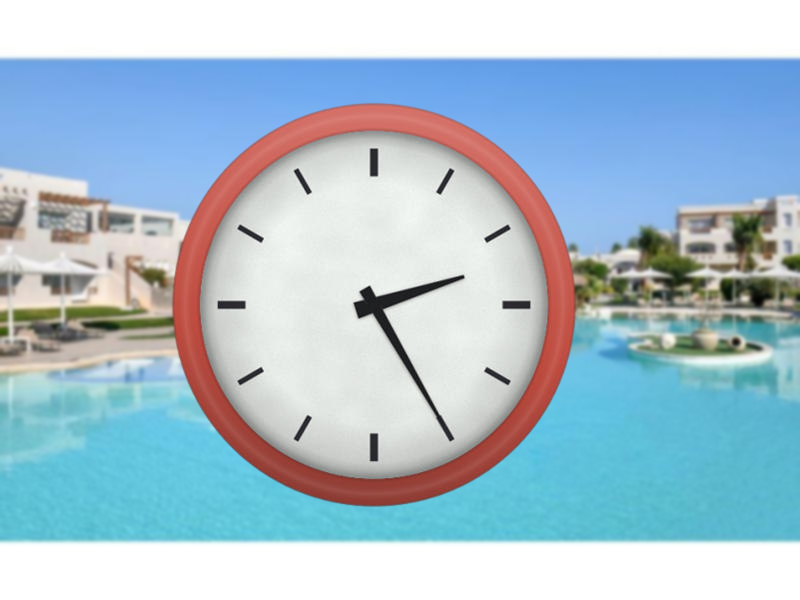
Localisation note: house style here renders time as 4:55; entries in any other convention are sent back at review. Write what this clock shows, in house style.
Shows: 2:25
